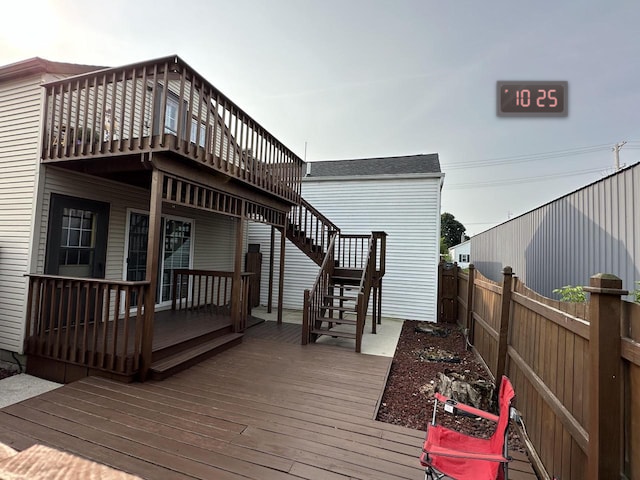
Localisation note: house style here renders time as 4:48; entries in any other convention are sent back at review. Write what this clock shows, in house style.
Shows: 10:25
